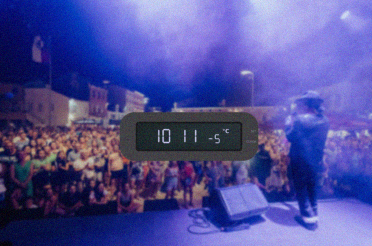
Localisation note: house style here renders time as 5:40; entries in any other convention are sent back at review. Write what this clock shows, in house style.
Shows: 10:11
